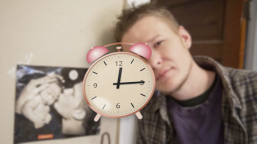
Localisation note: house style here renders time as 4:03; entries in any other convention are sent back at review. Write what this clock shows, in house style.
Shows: 12:15
